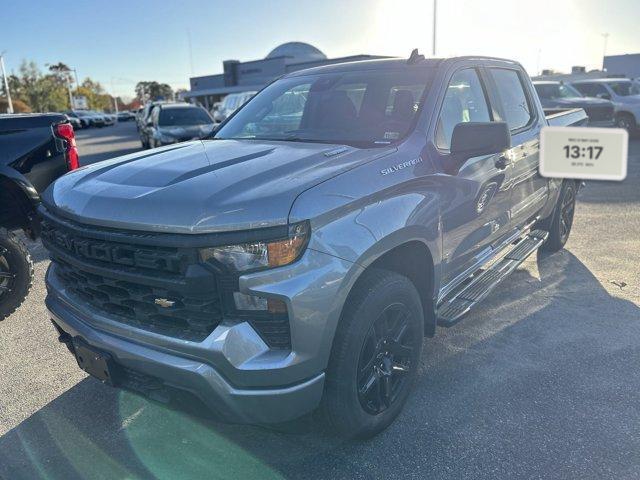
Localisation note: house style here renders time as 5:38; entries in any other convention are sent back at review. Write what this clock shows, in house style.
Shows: 13:17
